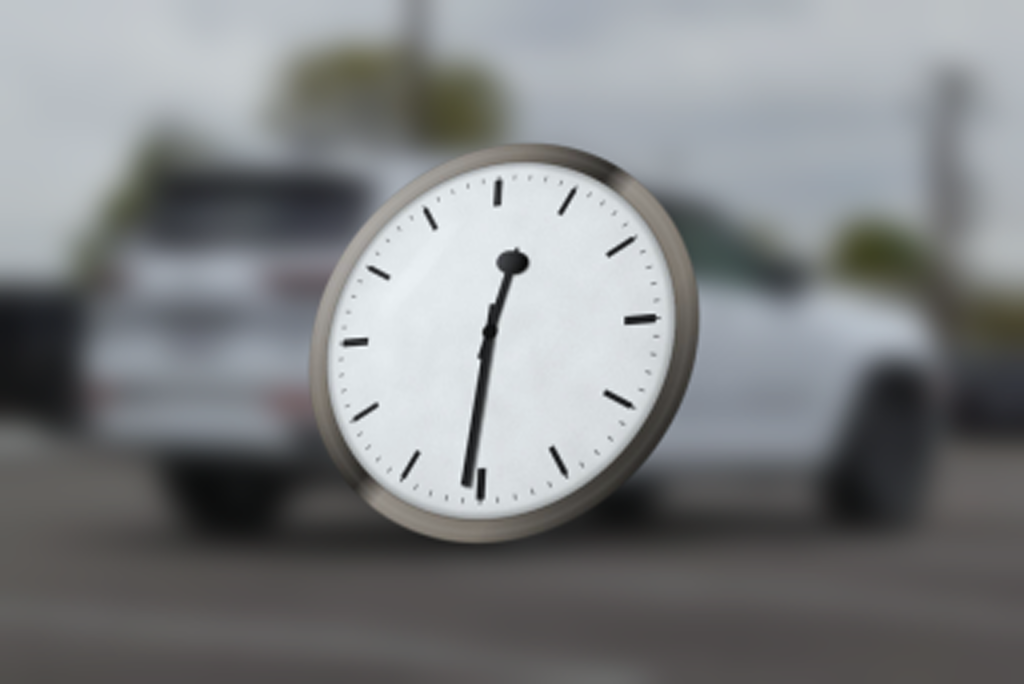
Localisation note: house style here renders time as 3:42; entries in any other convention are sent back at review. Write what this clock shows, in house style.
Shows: 12:31
